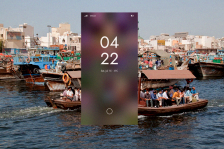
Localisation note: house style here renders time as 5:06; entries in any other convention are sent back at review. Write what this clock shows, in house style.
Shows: 4:22
